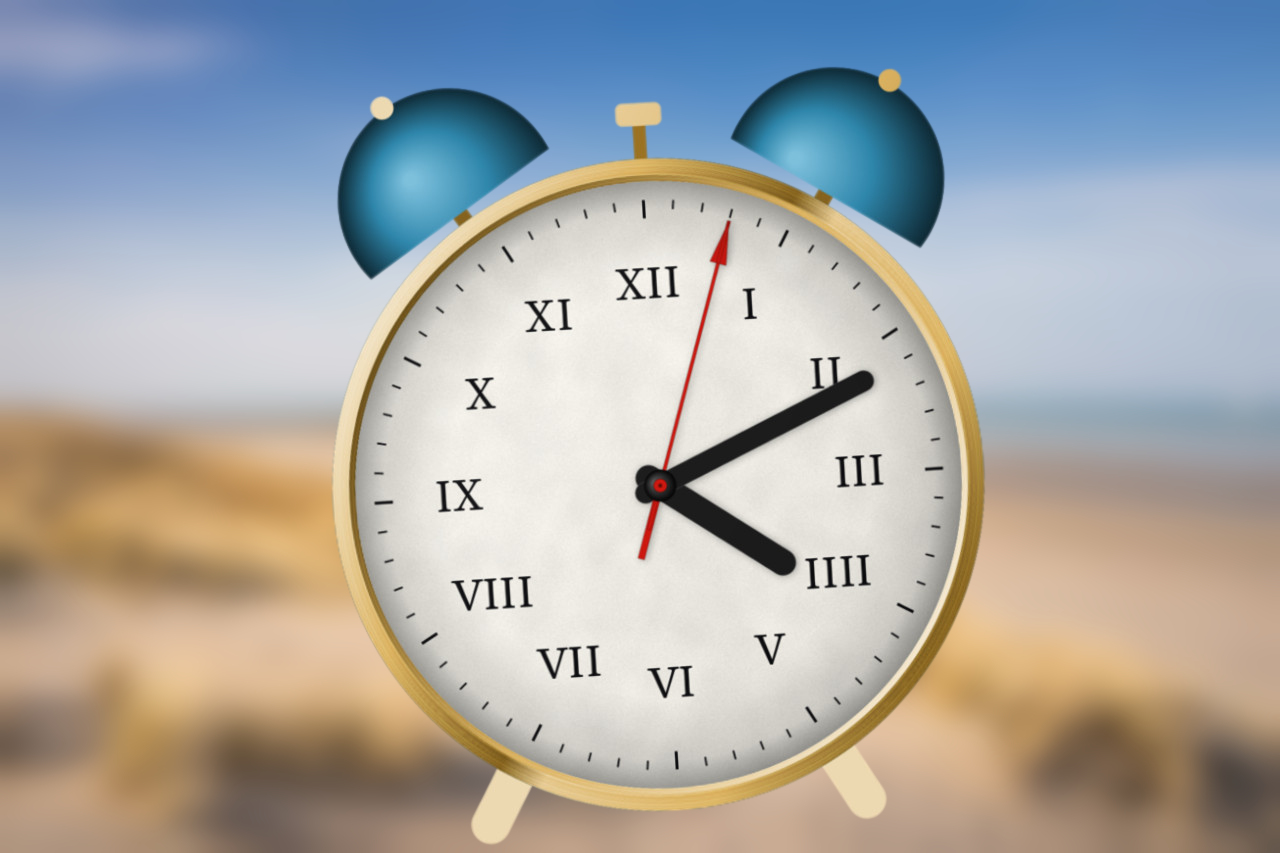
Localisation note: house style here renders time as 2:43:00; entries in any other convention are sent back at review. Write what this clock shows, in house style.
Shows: 4:11:03
